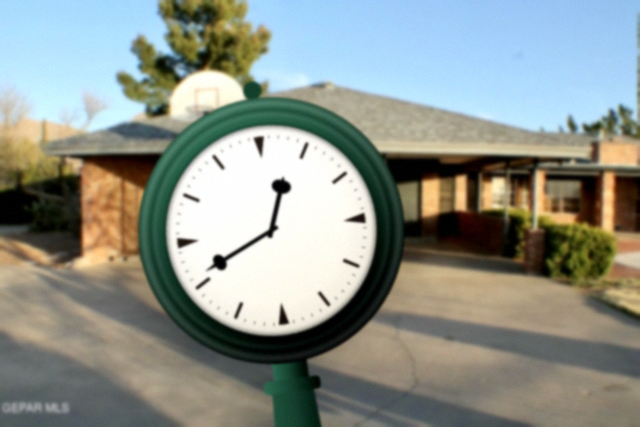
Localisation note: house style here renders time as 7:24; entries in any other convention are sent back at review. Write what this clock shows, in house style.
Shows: 12:41
